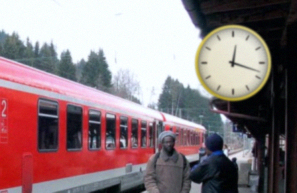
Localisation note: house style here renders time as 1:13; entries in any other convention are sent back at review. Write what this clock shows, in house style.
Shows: 12:18
